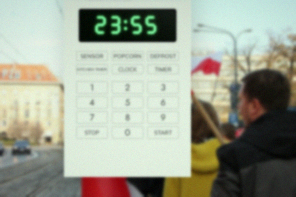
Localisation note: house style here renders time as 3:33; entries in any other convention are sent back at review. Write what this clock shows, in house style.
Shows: 23:55
